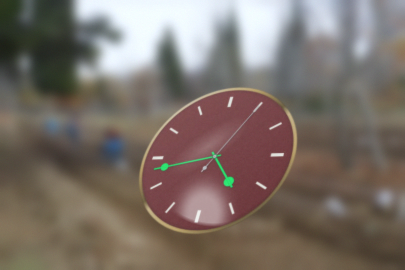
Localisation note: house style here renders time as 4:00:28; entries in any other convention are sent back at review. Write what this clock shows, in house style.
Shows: 4:43:05
